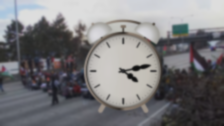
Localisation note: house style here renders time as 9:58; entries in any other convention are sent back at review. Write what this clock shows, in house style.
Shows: 4:13
